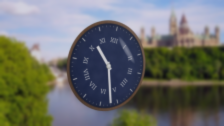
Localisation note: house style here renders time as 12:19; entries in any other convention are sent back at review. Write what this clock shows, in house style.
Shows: 10:27
